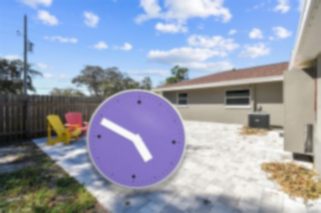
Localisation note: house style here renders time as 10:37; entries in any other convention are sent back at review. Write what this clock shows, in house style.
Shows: 4:49
